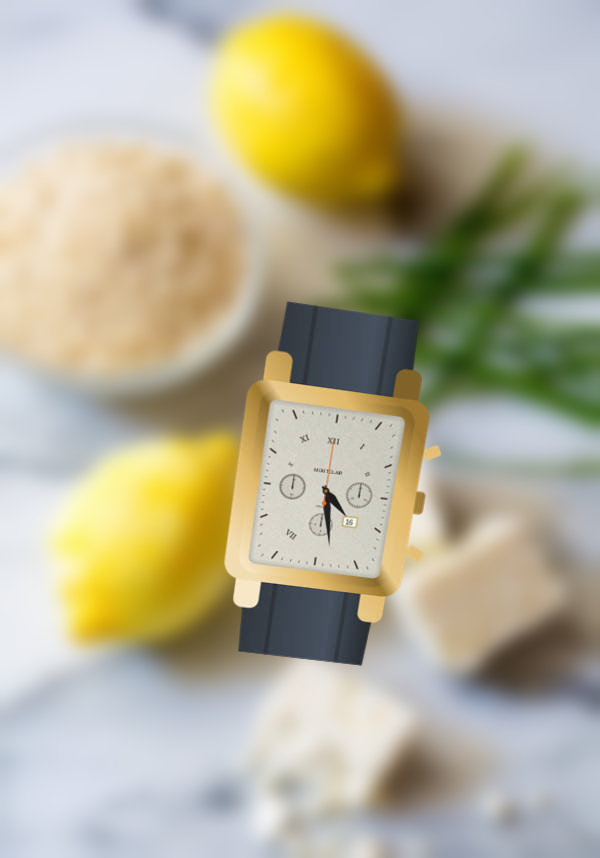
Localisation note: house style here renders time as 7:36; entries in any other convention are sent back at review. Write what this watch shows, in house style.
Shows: 4:28
